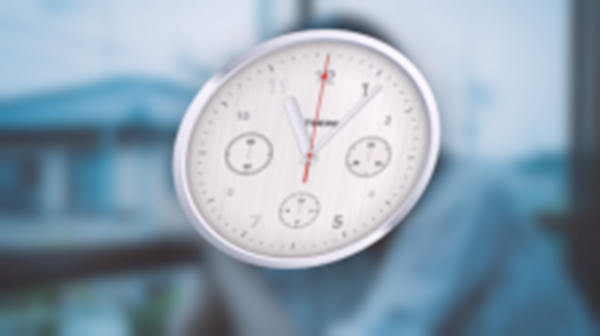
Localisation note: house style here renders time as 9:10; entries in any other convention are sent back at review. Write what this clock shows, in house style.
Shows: 11:06
